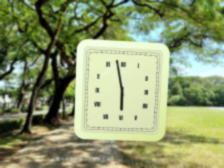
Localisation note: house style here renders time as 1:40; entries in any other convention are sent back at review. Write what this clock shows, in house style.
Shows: 5:58
